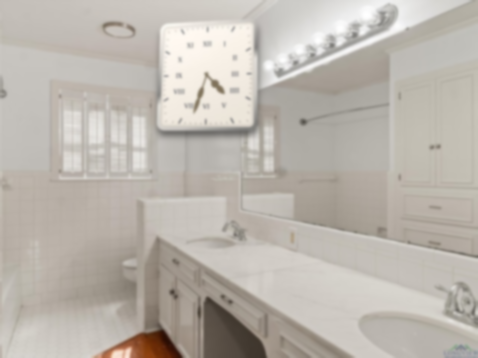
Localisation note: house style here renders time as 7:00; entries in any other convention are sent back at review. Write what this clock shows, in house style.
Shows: 4:33
